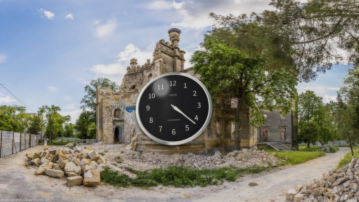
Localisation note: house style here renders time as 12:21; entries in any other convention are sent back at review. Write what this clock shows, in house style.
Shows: 4:22
